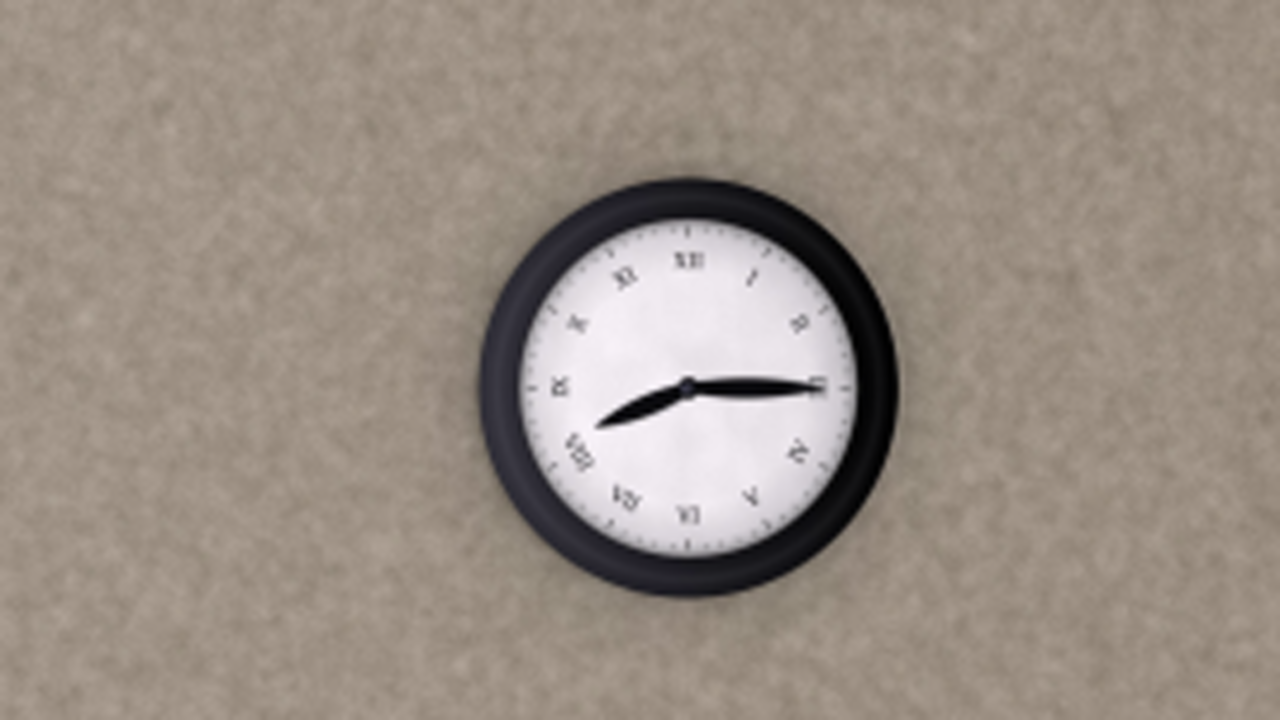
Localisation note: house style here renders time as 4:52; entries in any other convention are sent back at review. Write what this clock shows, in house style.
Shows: 8:15
